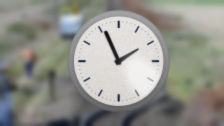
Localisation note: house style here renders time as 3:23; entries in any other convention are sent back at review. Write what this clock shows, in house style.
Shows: 1:56
